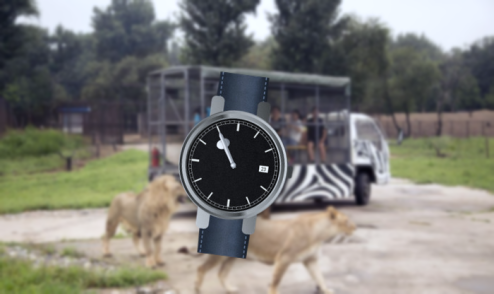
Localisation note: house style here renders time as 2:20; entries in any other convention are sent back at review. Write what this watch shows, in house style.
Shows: 10:55
